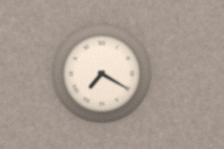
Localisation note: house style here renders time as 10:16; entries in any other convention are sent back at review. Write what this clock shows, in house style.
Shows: 7:20
